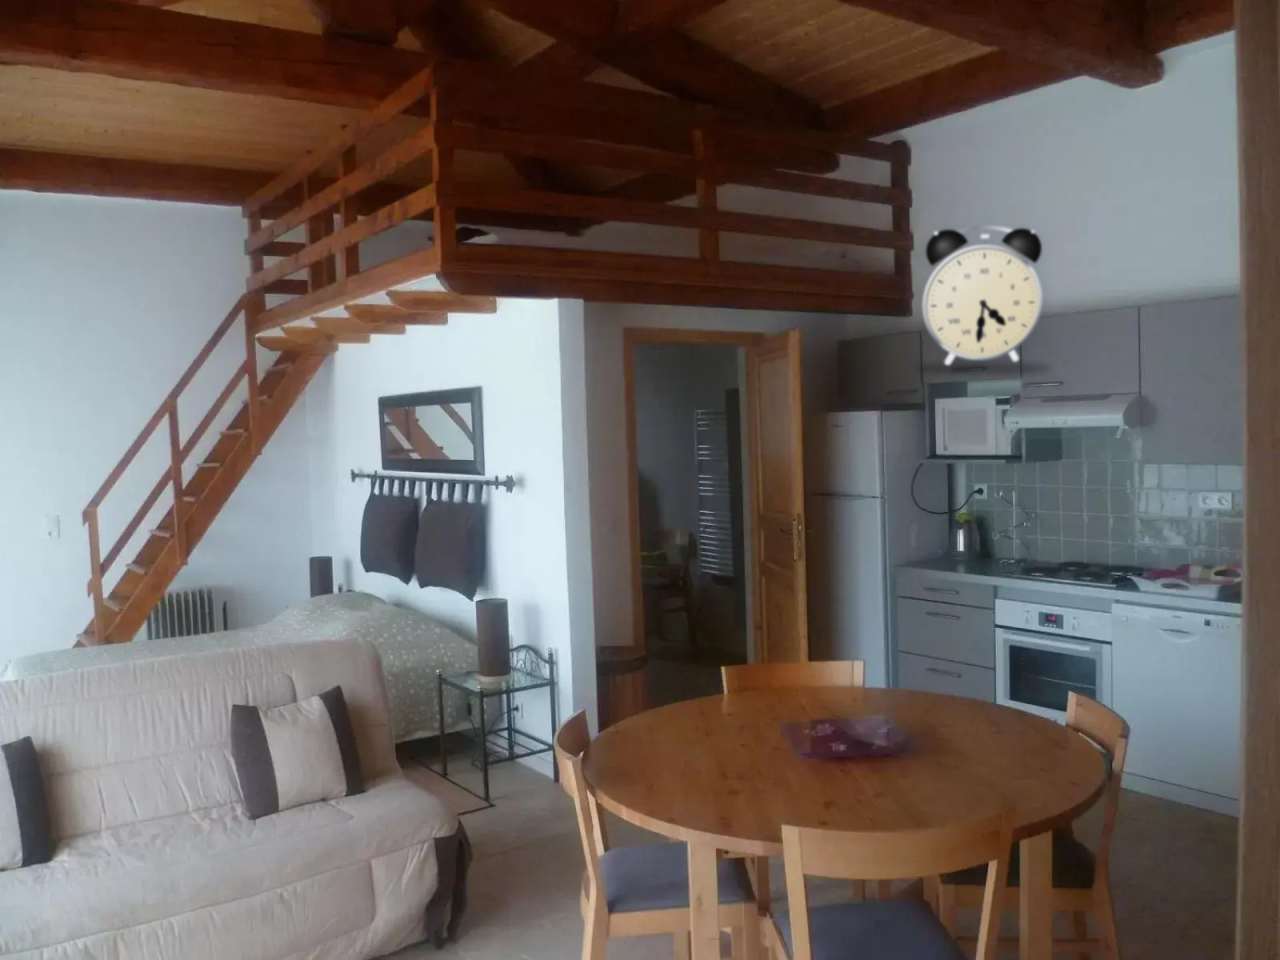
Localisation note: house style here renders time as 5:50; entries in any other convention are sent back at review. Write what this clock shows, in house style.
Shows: 4:31
